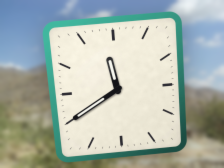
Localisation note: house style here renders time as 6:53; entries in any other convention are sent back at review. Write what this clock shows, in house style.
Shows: 11:40
